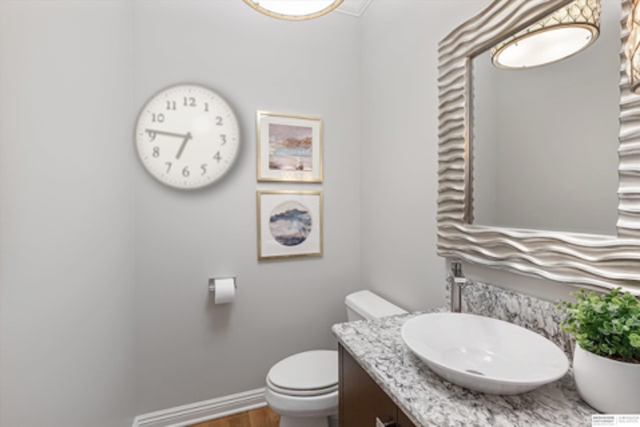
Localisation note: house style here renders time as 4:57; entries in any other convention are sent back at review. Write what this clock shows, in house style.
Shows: 6:46
